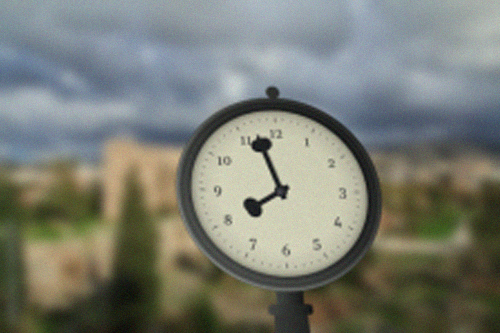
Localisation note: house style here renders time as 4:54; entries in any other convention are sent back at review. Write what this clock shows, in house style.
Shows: 7:57
